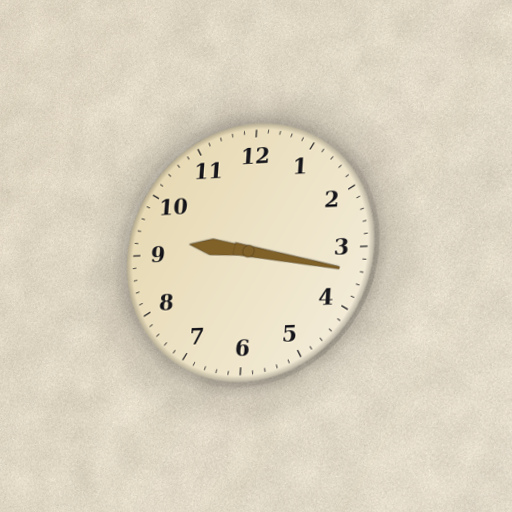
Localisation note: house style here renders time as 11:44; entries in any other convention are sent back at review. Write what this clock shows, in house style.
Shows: 9:17
